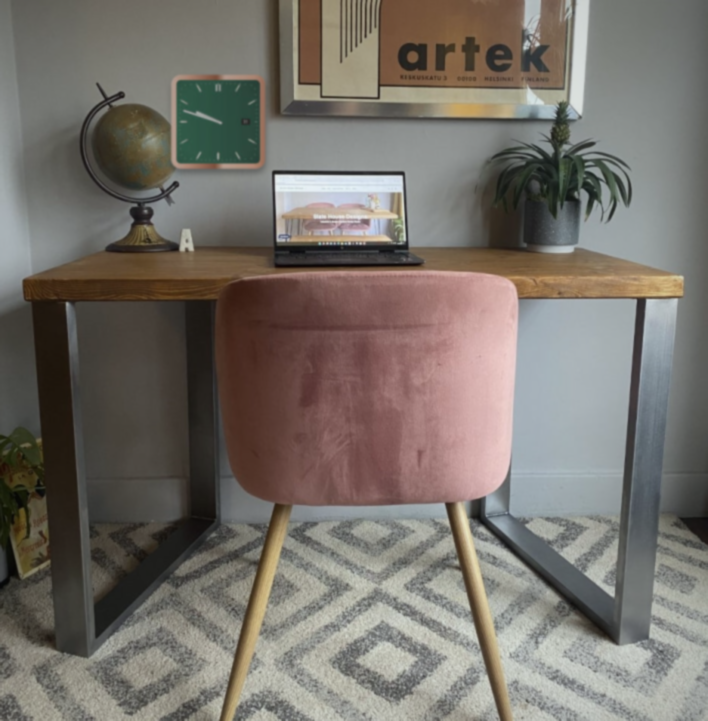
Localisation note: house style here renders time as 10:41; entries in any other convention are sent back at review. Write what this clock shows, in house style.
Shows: 9:48
